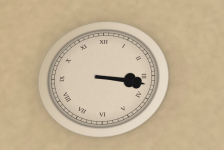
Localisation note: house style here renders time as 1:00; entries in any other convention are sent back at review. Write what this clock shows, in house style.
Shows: 3:17
